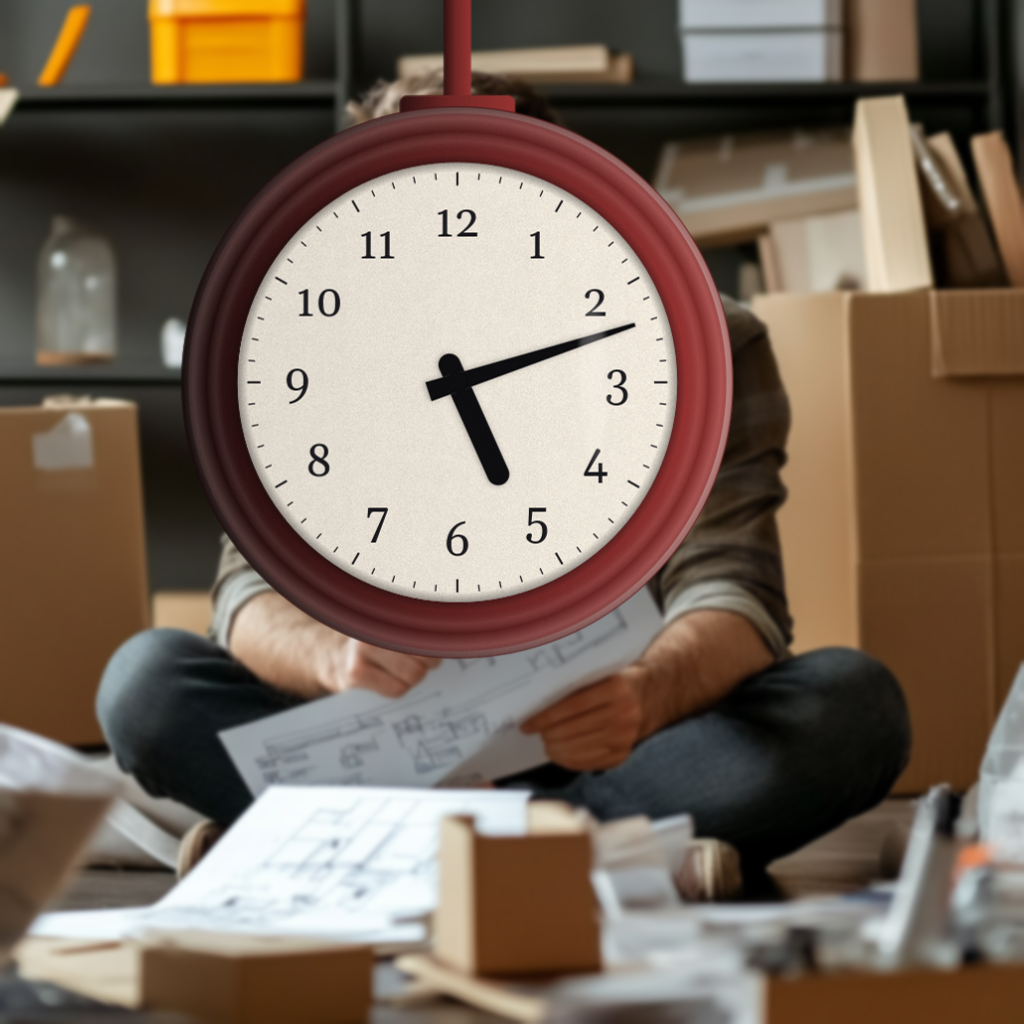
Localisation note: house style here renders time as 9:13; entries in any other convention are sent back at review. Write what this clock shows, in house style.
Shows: 5:12
